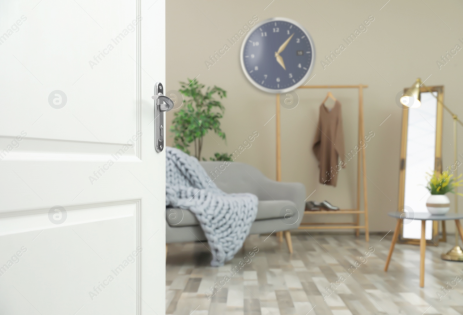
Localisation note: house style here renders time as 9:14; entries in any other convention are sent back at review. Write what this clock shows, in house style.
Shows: 5:07
